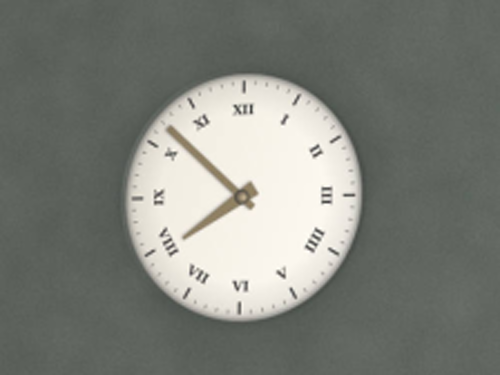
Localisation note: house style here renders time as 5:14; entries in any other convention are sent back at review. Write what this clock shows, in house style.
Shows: 7:52
